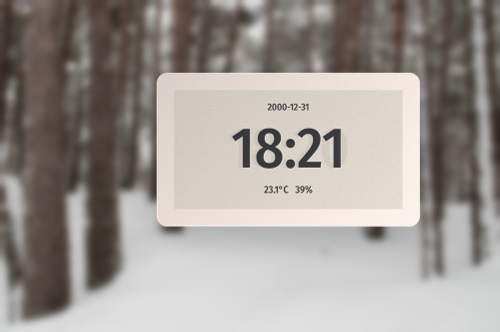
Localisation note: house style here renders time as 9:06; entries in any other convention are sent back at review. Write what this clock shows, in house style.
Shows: 18:21
